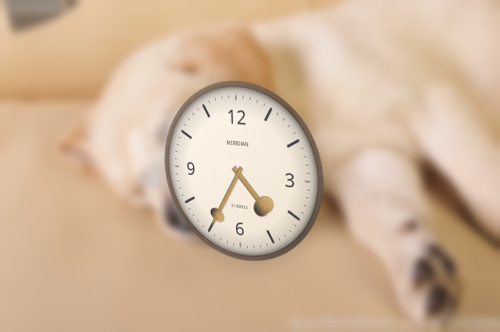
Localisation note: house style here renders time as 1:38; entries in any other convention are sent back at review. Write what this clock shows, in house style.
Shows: 4:35
